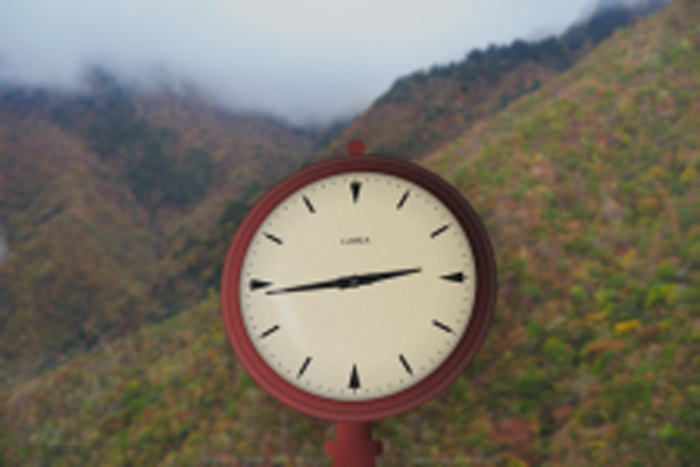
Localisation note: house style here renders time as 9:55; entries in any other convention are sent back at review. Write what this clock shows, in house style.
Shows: 2:44
